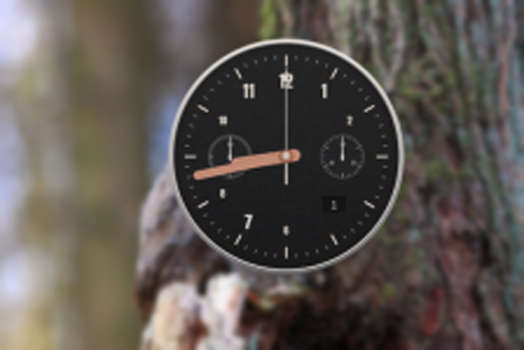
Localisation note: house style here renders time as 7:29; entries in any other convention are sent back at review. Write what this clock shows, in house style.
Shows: 8:43
